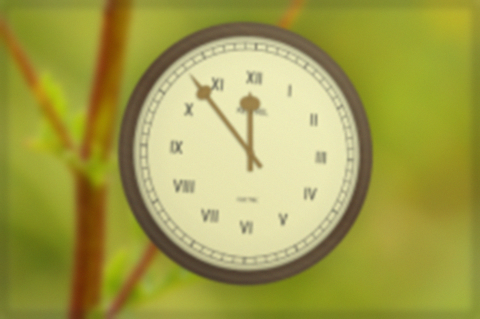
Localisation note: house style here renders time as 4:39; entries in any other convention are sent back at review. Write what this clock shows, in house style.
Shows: 11:53
